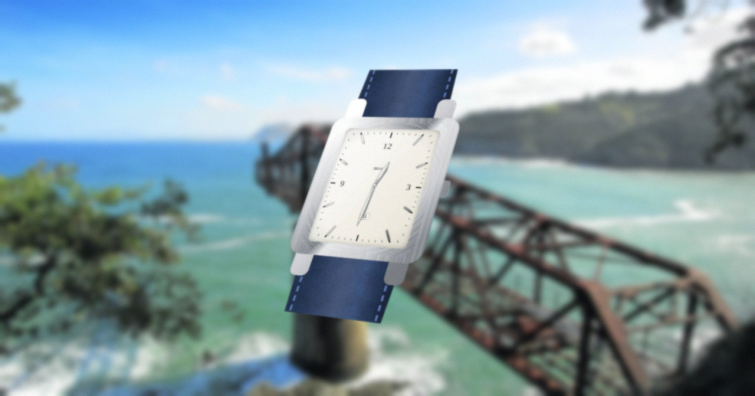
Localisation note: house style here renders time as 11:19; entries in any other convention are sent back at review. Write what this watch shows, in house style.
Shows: 12:31
